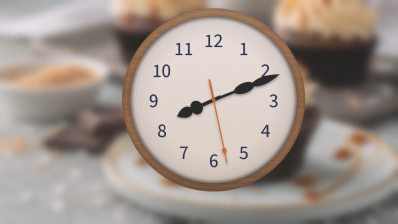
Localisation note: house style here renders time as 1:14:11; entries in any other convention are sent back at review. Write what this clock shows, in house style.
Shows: 8:11:28
